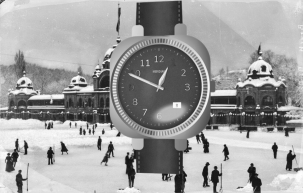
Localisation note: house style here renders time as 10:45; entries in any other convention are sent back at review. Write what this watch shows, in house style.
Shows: 12:49
